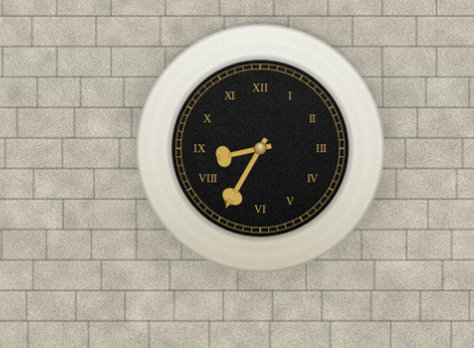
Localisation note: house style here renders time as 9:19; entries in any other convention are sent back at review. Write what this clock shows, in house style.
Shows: 8:35
